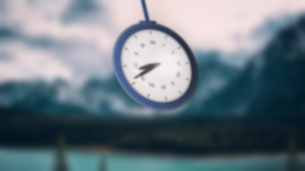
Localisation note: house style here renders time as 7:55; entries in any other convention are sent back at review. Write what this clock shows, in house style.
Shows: 8:41
